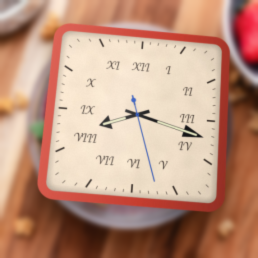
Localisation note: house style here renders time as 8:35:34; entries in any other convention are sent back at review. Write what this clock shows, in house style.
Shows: 8:17:27
